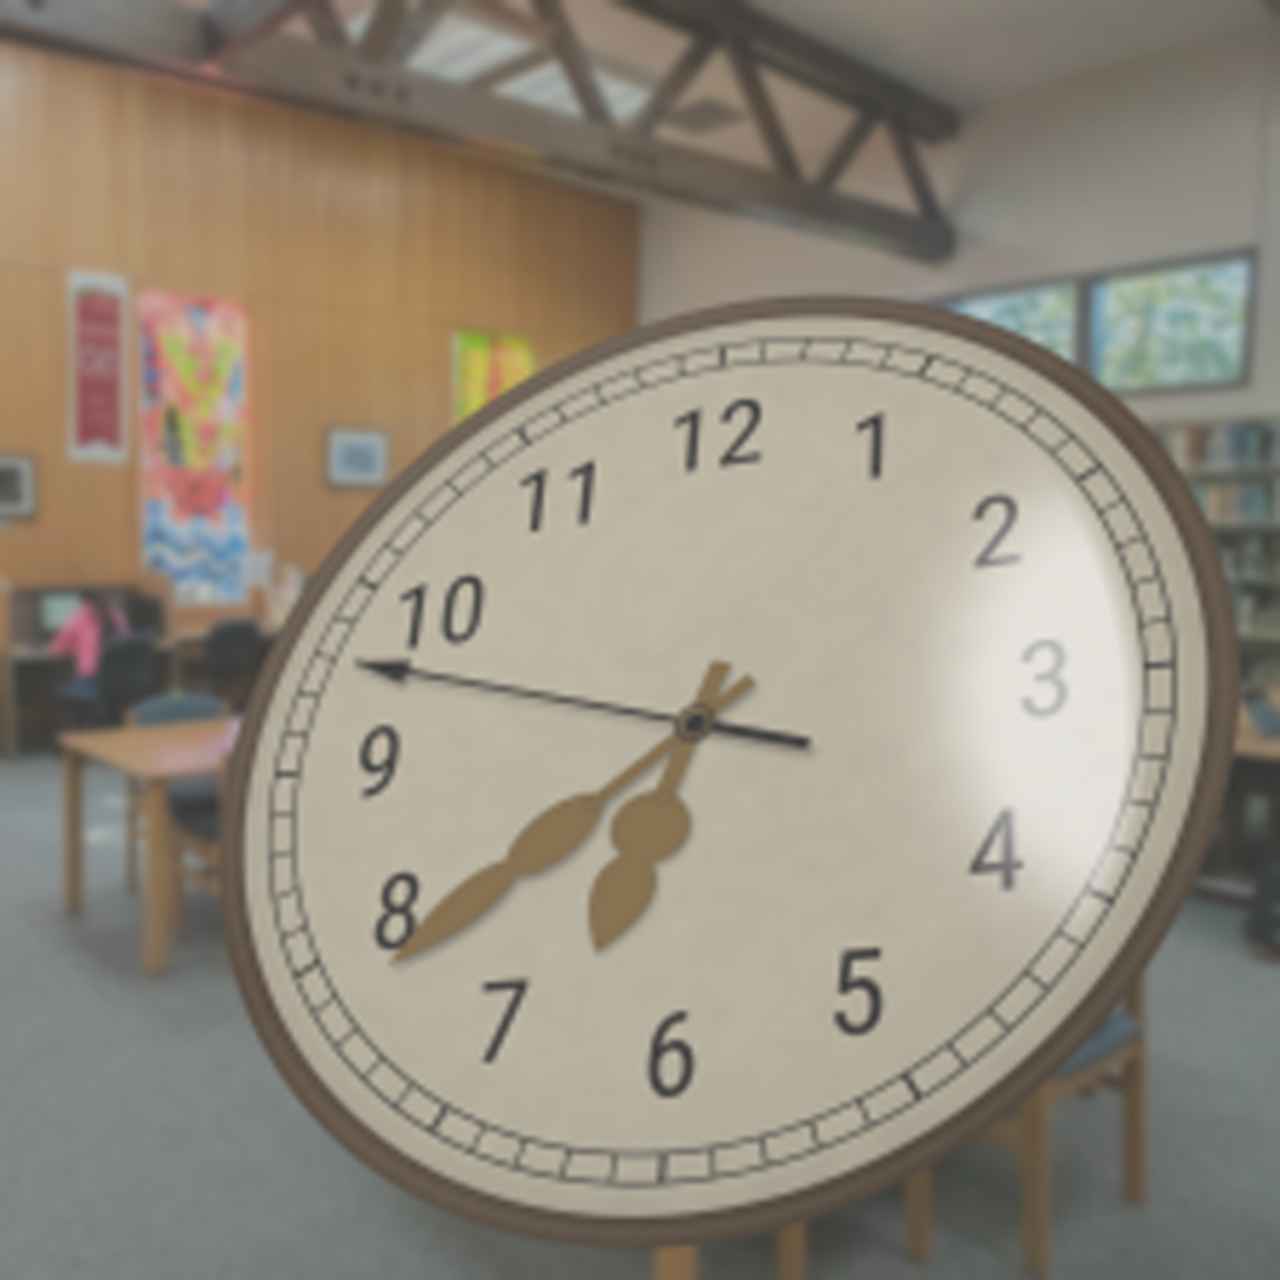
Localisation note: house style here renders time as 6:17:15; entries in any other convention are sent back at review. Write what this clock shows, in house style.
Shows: 6:38:48
